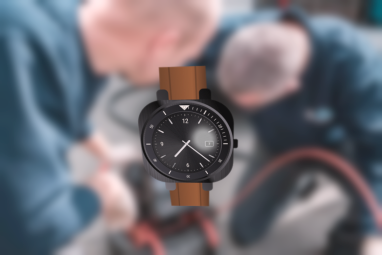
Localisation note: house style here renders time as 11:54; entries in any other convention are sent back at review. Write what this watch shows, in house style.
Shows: 7:22
